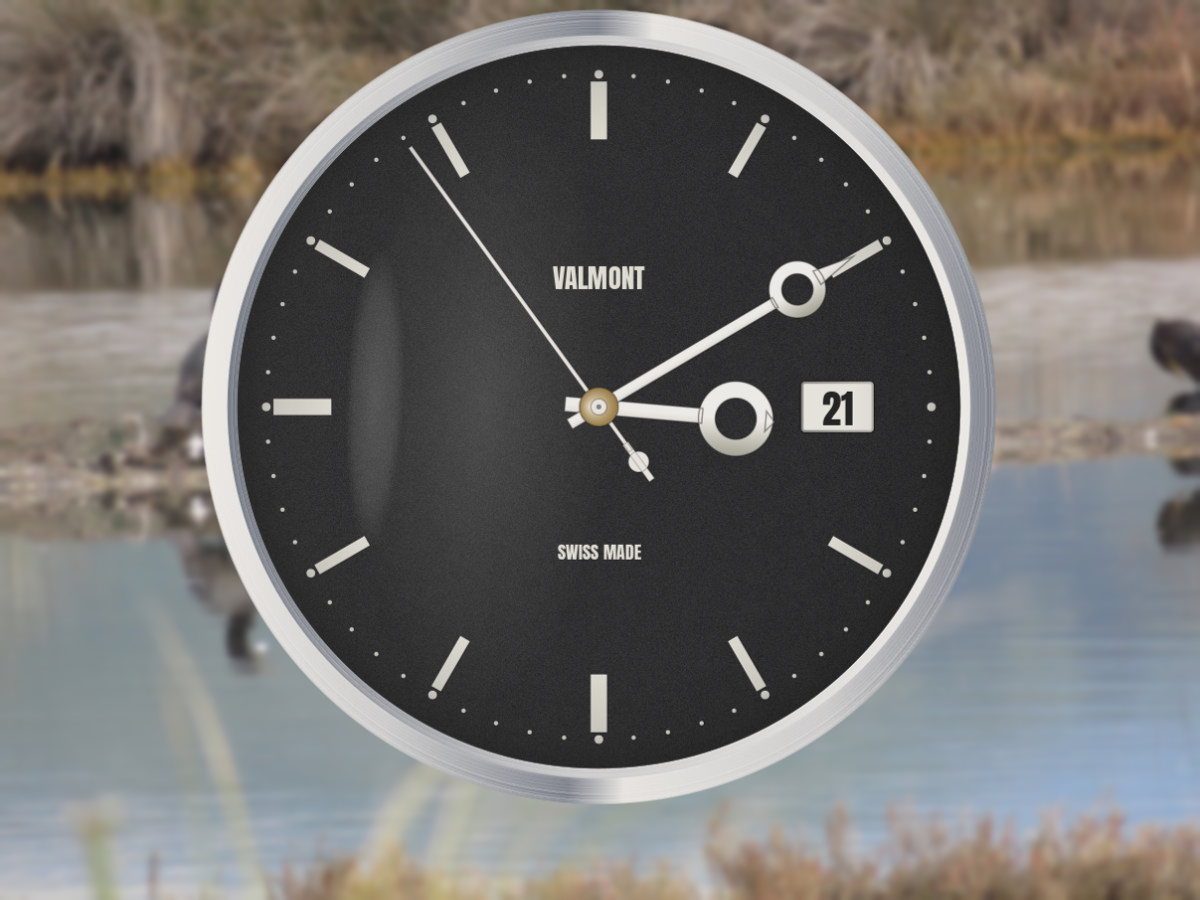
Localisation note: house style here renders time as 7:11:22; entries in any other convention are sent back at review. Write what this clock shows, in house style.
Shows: 3:09:54
